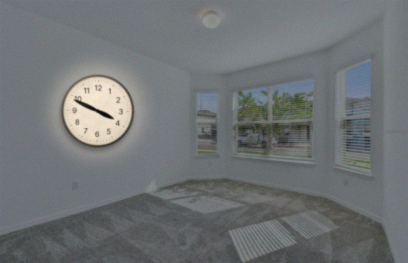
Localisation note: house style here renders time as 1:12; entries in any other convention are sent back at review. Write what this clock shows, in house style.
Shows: 3:49
